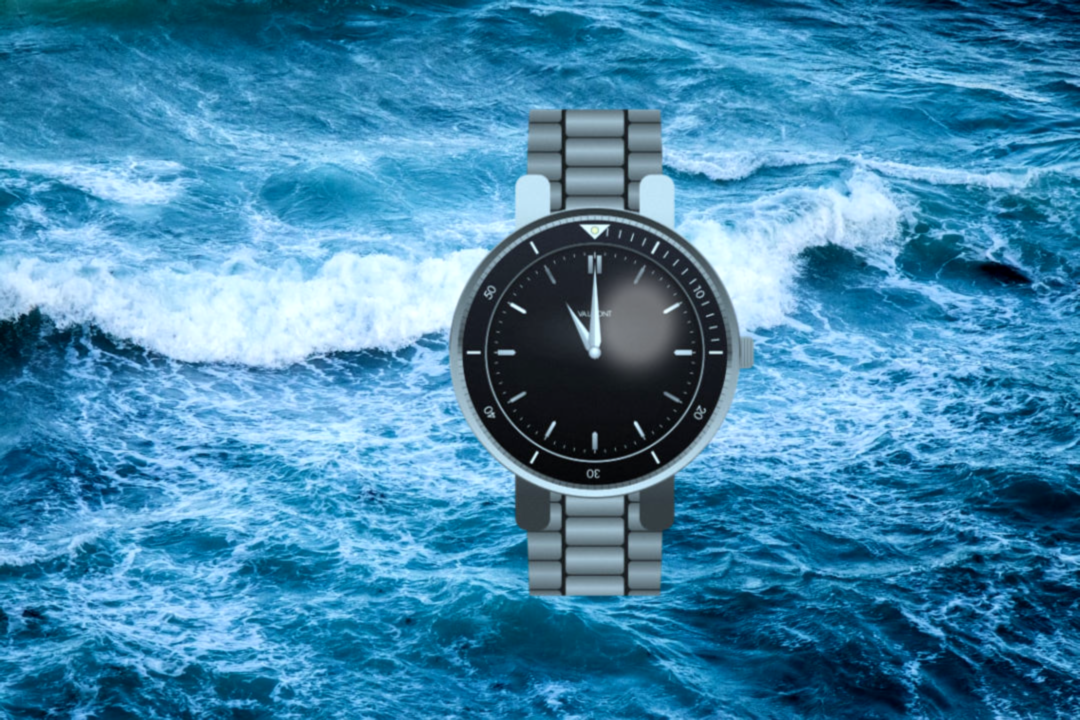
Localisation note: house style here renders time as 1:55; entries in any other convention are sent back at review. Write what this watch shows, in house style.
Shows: 11:00
